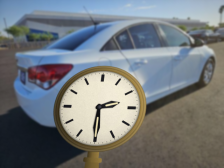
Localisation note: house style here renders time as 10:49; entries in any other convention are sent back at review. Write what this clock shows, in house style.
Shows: 2:30
